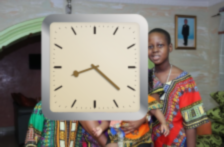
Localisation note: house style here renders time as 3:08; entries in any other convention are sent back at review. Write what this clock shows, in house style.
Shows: 8:22
